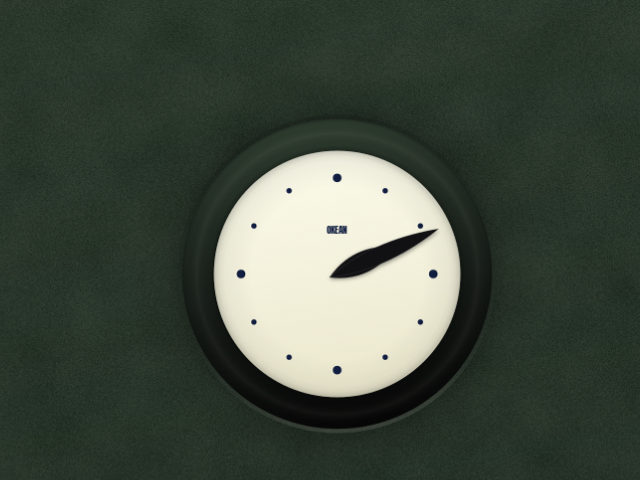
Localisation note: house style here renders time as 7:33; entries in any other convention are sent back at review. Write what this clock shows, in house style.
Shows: 2:11
